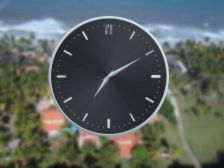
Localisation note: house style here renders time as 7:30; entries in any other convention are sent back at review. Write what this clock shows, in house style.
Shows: 7:10
